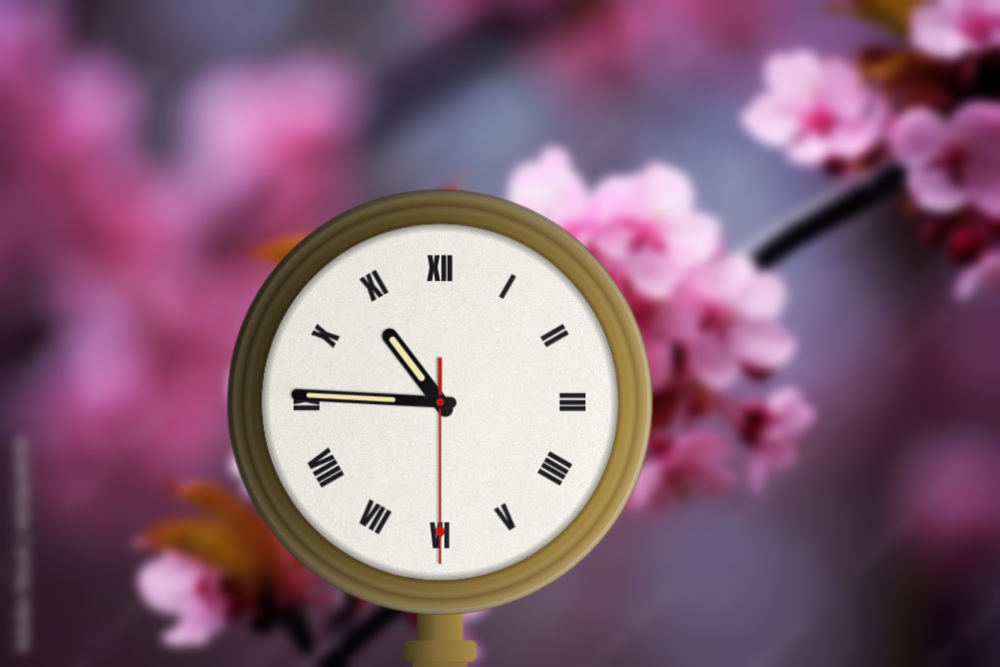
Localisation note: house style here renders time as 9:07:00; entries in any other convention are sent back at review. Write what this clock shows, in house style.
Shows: 10:45:30
